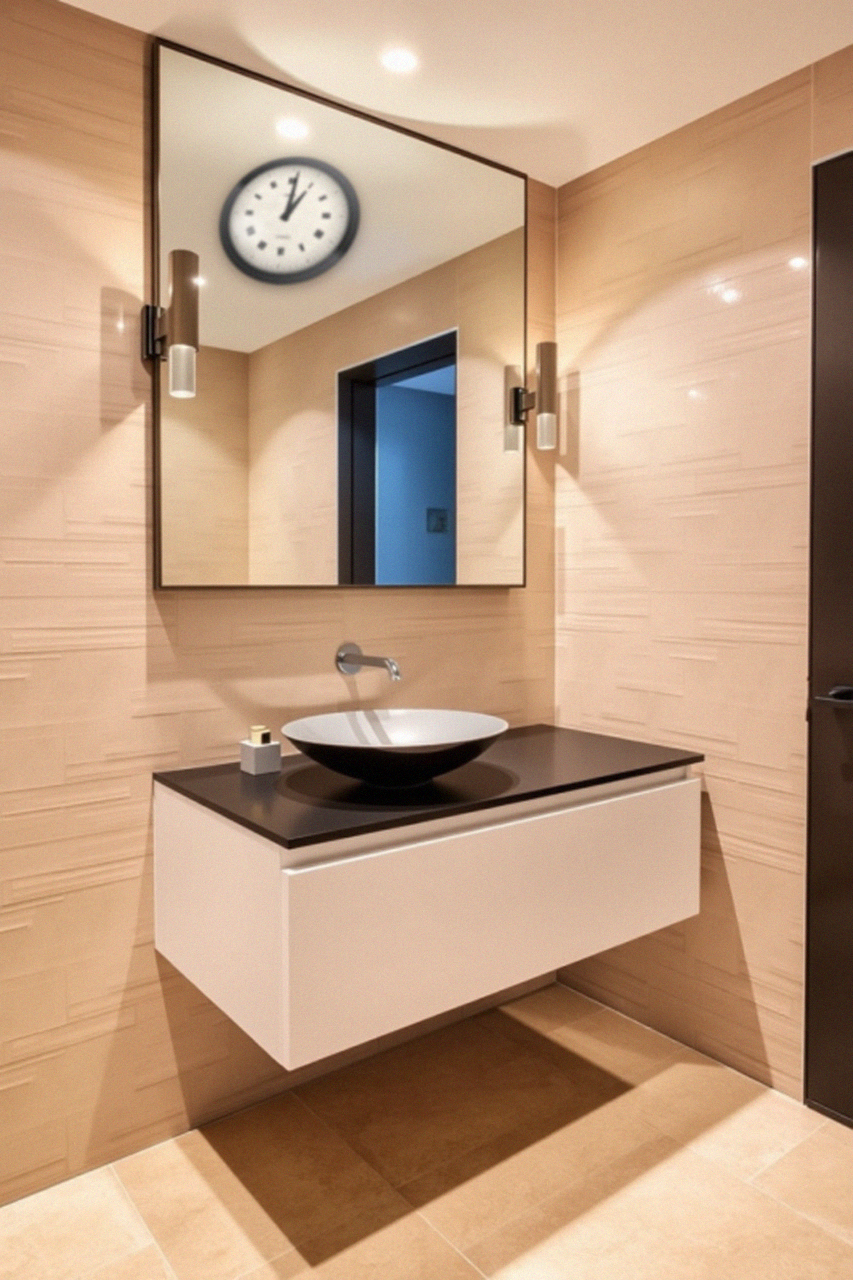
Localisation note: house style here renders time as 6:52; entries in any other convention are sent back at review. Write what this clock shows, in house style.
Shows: 1:01
